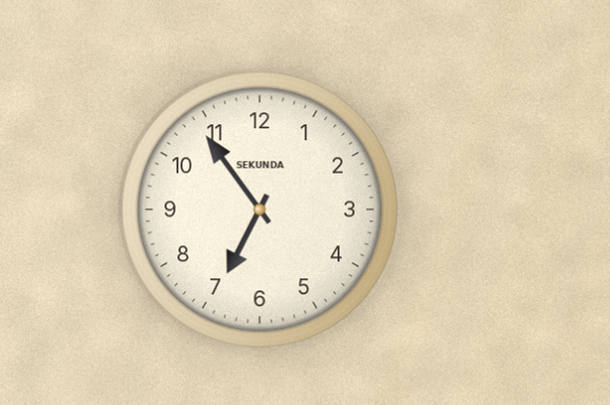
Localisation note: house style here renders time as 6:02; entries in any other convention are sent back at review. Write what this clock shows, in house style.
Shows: 6:54
